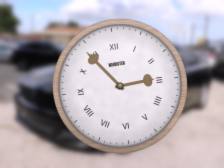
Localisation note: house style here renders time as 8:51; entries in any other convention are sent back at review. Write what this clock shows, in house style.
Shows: 2:54
